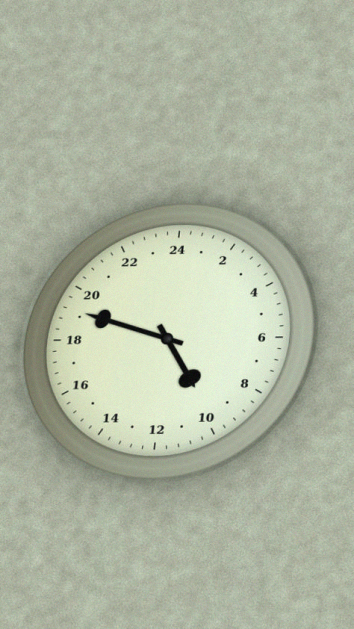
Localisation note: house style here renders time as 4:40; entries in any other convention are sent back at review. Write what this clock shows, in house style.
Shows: 9:48
